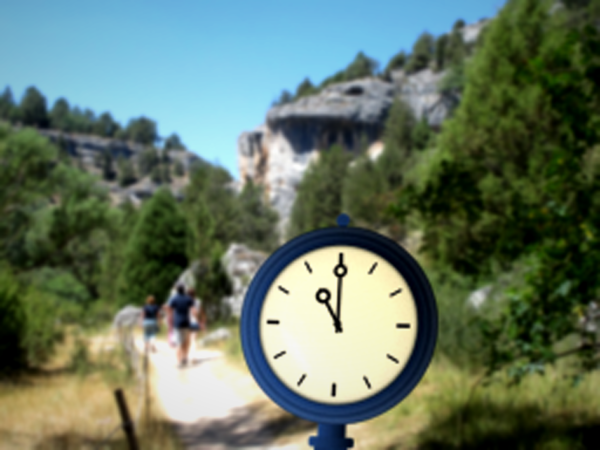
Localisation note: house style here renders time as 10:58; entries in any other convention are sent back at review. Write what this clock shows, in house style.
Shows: 11:00
